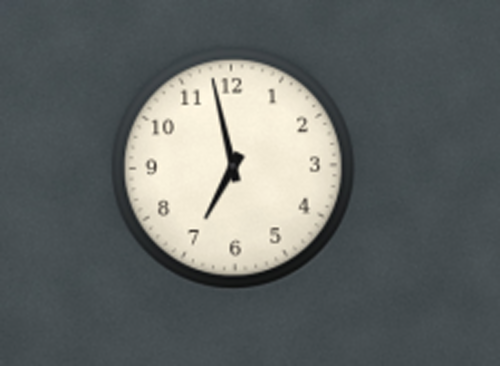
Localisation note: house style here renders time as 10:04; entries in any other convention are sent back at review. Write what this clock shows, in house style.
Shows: 6:58
